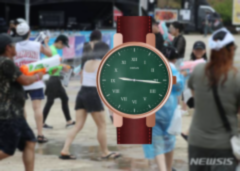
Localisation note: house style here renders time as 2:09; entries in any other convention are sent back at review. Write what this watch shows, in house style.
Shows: 9:16
